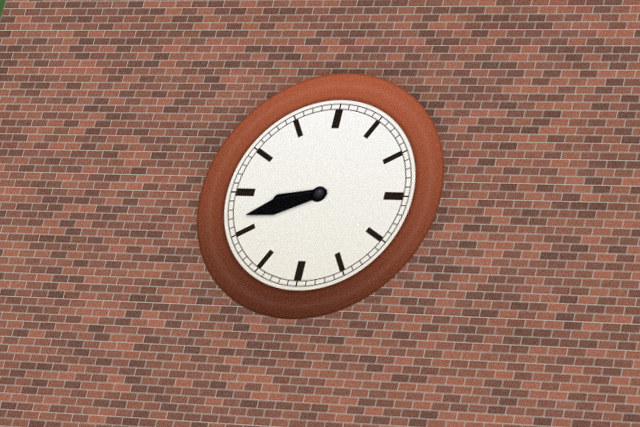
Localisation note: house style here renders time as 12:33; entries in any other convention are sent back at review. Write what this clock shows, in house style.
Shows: 8:42
